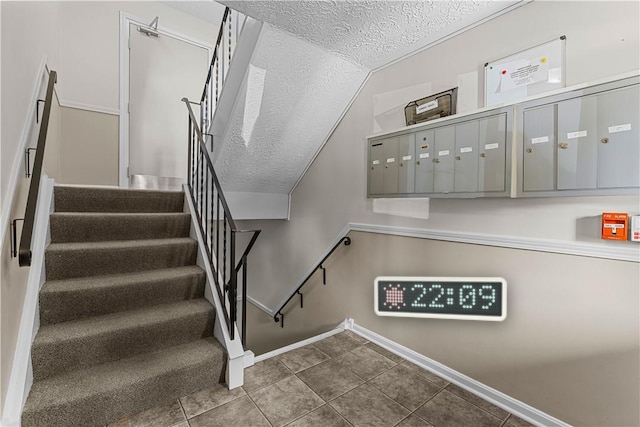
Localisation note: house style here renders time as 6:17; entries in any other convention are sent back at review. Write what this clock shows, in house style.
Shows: 22:09
